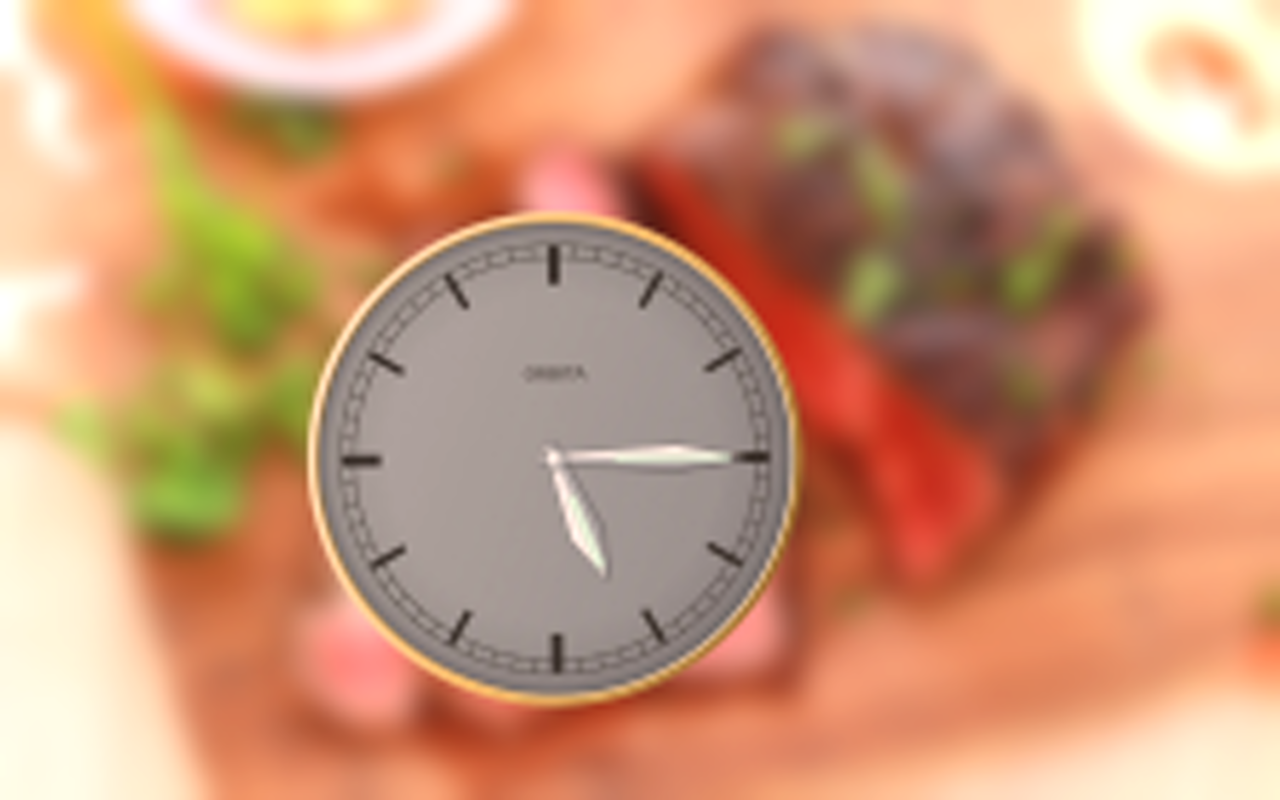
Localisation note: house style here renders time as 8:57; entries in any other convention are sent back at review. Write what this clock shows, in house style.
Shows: 5:15
